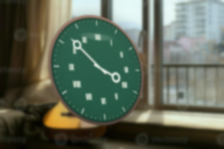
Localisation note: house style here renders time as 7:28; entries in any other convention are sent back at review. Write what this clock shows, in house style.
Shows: 3:52
